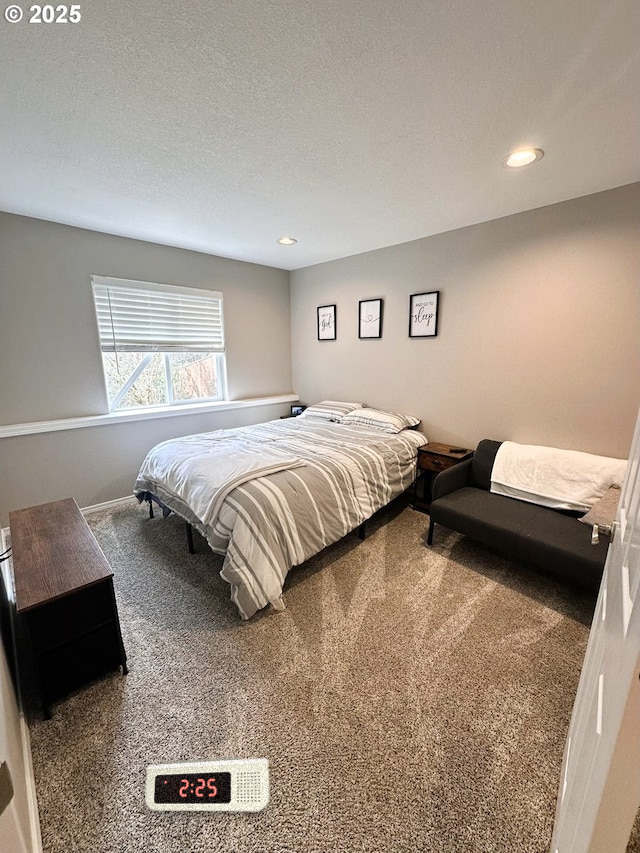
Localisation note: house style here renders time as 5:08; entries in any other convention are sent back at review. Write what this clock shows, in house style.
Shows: 2:25
